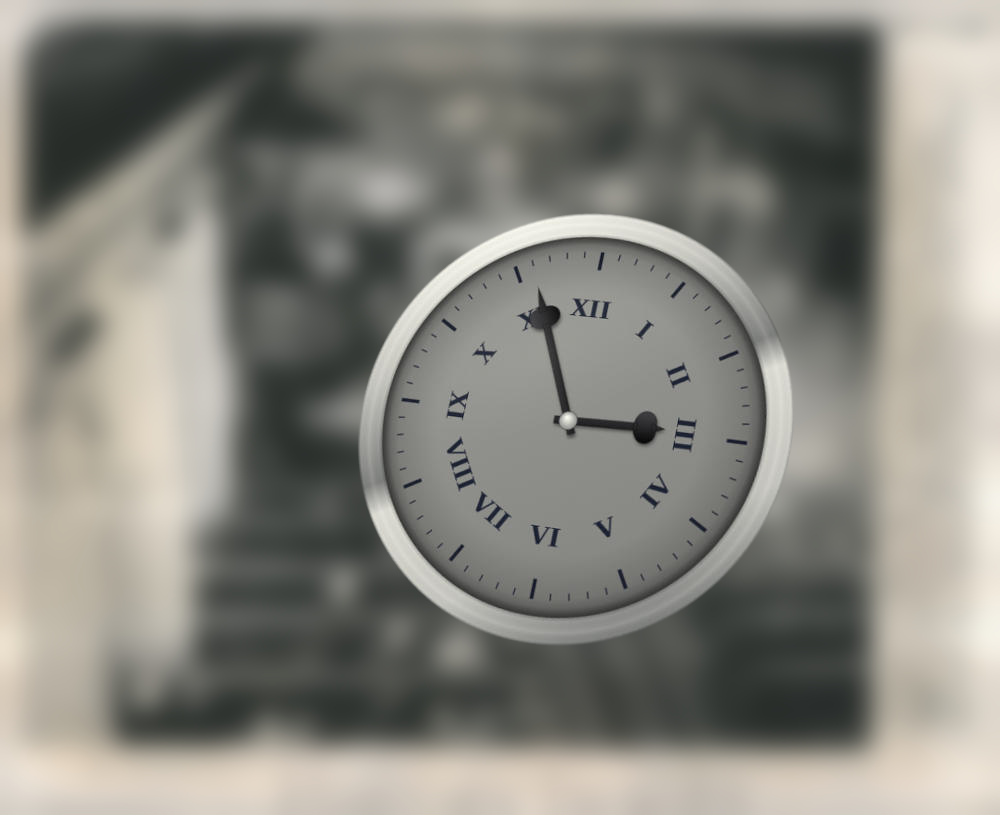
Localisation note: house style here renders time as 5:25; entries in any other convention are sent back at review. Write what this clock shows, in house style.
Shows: 2:56
